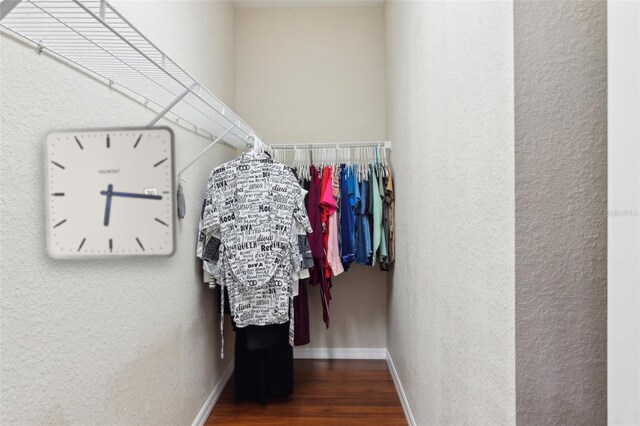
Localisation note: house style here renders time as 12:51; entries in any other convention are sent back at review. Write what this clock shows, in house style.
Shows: 6:16
